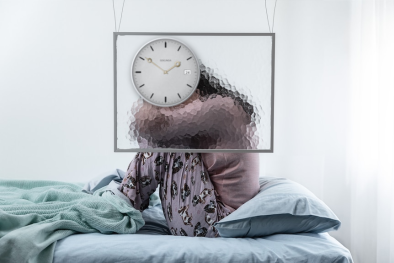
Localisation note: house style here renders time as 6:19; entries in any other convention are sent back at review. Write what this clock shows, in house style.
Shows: 1:51
